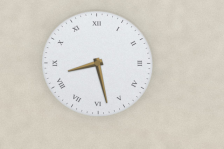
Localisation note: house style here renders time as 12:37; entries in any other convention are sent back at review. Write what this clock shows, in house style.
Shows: 8:28
